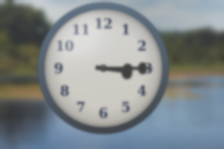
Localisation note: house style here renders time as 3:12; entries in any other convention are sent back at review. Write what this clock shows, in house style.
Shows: 3:15
